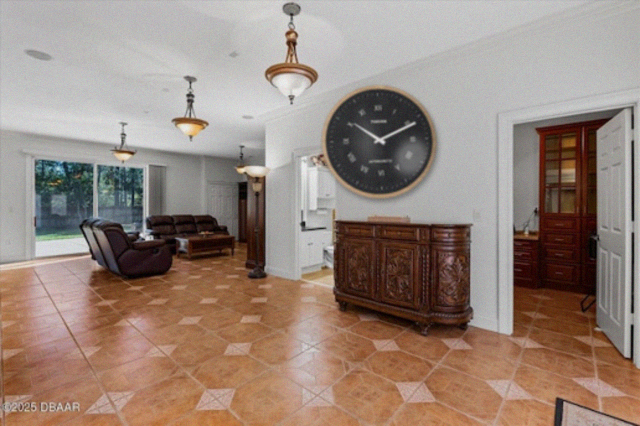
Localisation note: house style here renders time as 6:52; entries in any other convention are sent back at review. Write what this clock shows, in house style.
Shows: 10:11
